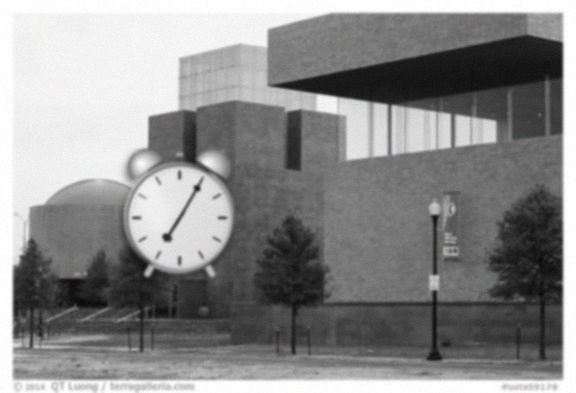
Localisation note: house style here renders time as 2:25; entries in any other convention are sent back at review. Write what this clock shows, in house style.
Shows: 7:05
